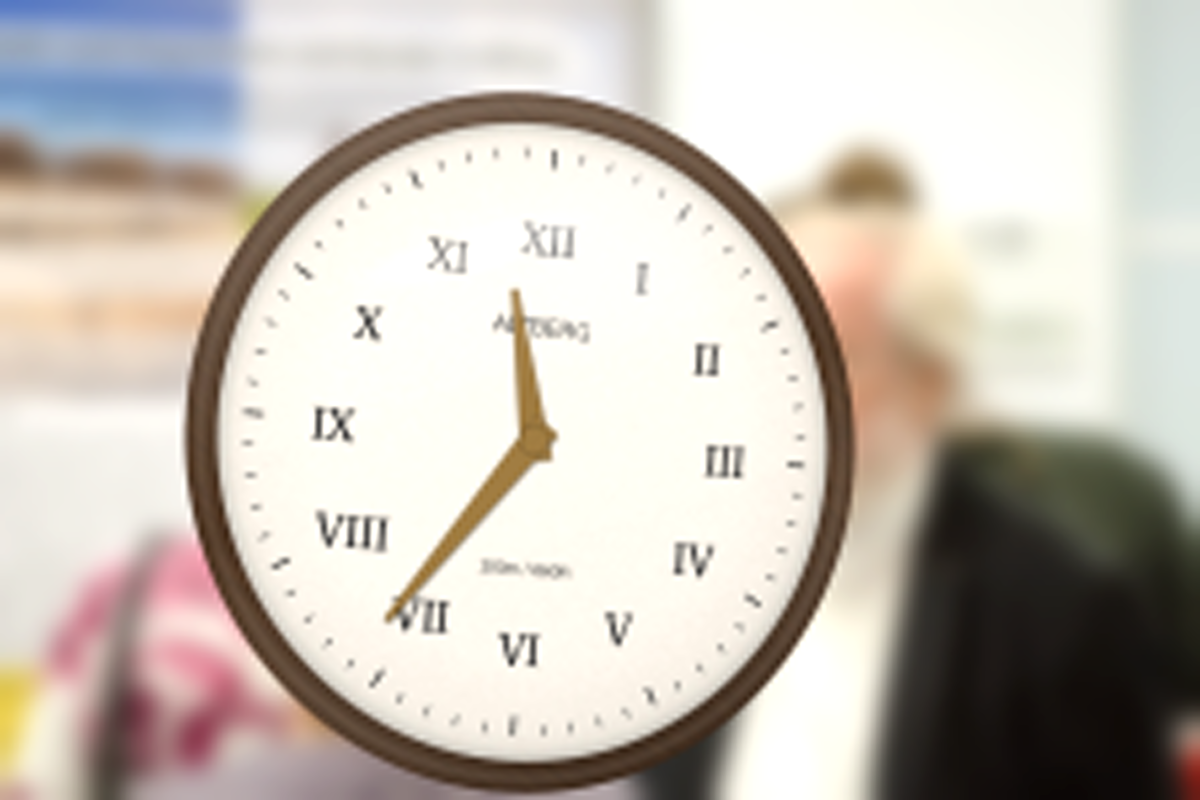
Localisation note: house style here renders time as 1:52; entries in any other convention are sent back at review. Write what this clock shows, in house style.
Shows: 11:36
